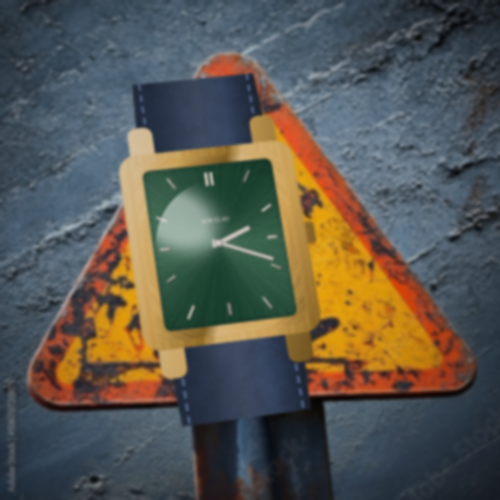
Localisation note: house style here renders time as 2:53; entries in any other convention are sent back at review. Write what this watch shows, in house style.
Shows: 2:19
